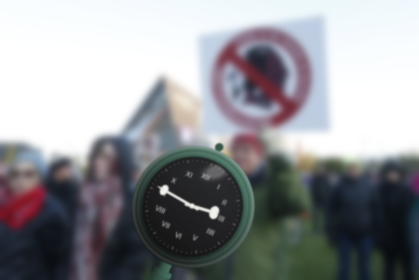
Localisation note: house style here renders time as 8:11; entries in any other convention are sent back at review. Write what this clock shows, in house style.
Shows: 2:46
